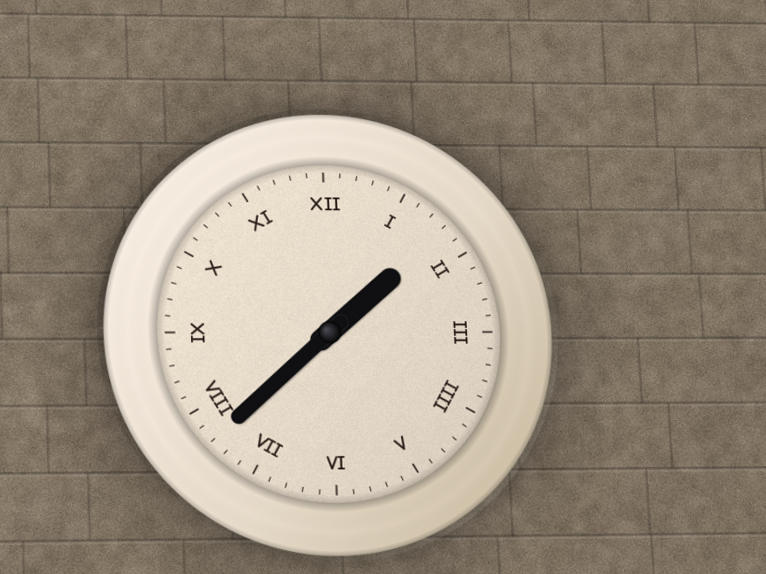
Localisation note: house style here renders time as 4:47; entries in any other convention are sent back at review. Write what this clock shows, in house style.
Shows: 1:38
